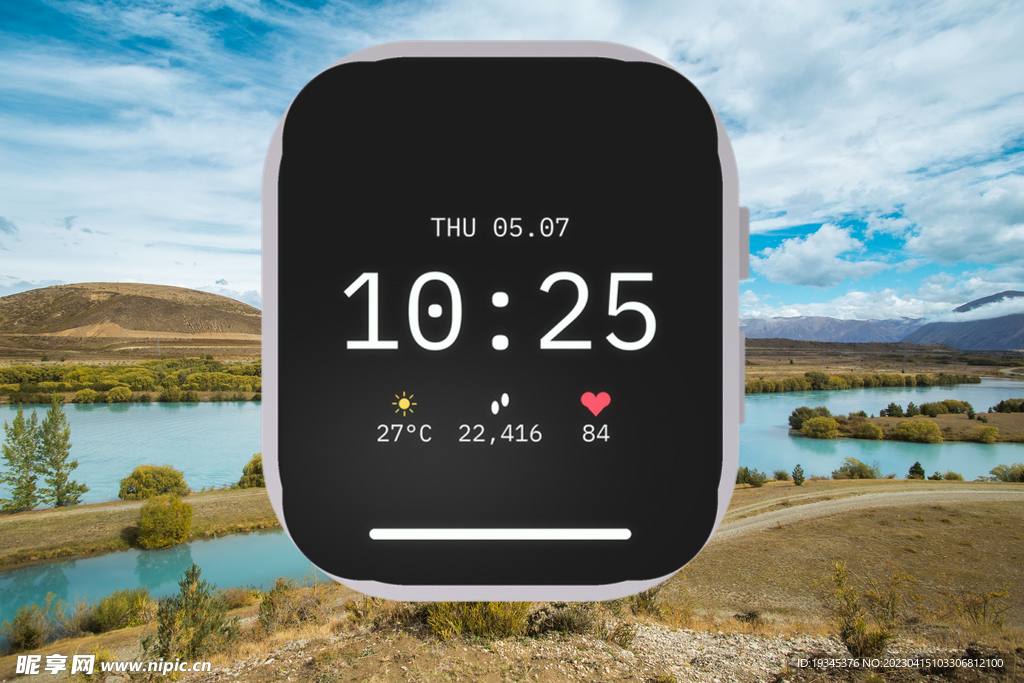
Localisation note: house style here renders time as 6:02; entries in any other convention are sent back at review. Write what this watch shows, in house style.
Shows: 10:25
